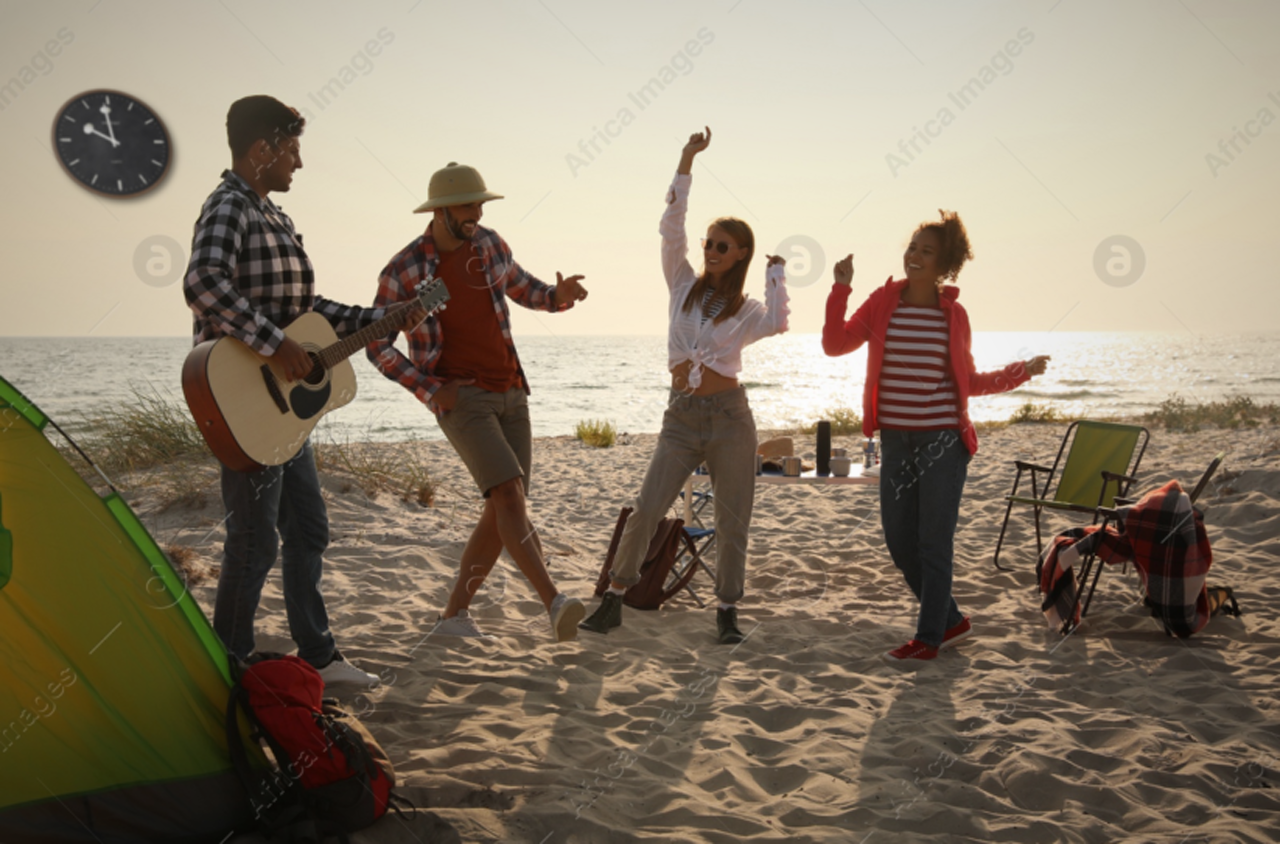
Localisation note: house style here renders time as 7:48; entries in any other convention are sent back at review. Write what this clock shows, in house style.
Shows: 9:59
